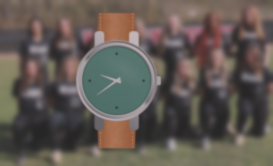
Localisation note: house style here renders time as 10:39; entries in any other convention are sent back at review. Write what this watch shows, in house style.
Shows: 9:39
